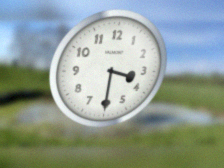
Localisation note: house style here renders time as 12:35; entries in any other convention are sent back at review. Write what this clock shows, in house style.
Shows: 3:30
